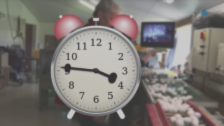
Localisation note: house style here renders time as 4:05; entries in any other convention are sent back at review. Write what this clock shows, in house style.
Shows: 3:46
